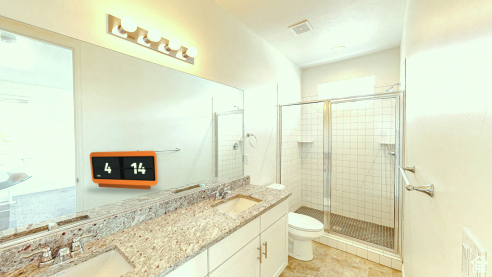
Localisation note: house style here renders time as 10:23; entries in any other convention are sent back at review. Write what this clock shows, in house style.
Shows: 4:14
